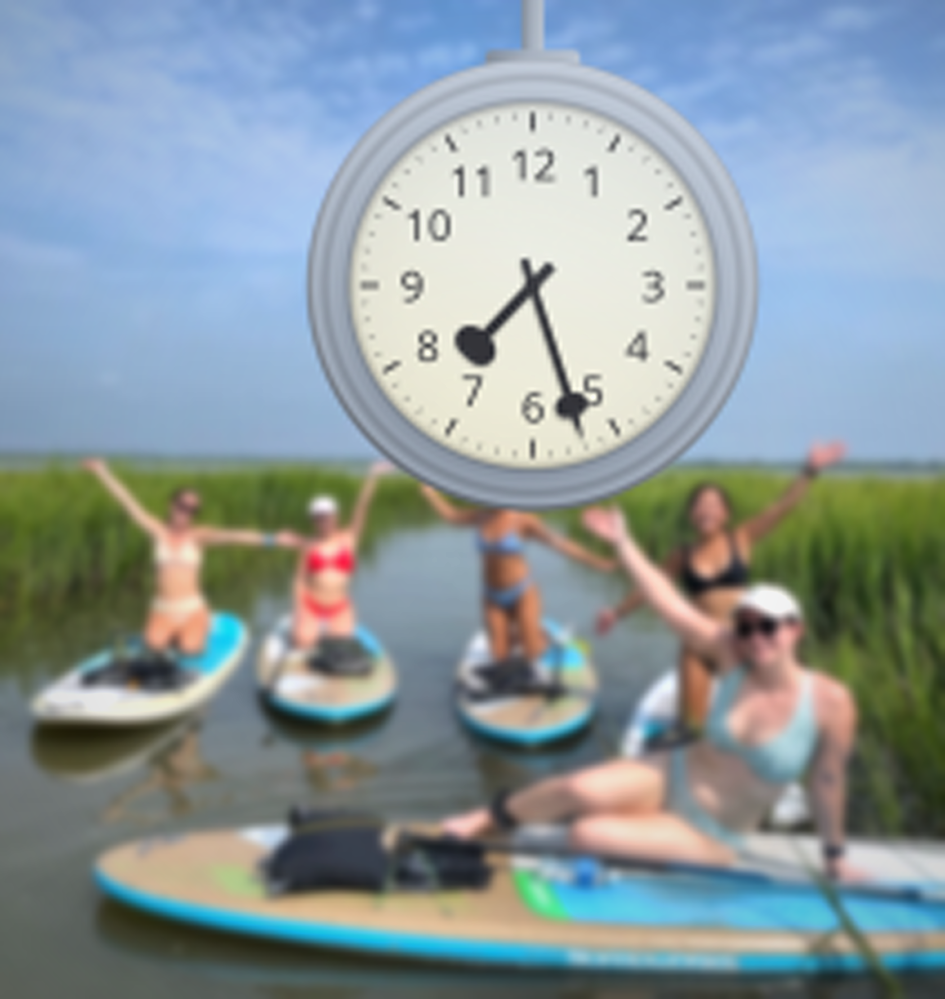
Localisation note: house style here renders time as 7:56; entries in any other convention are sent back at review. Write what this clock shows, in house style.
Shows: 7:27
